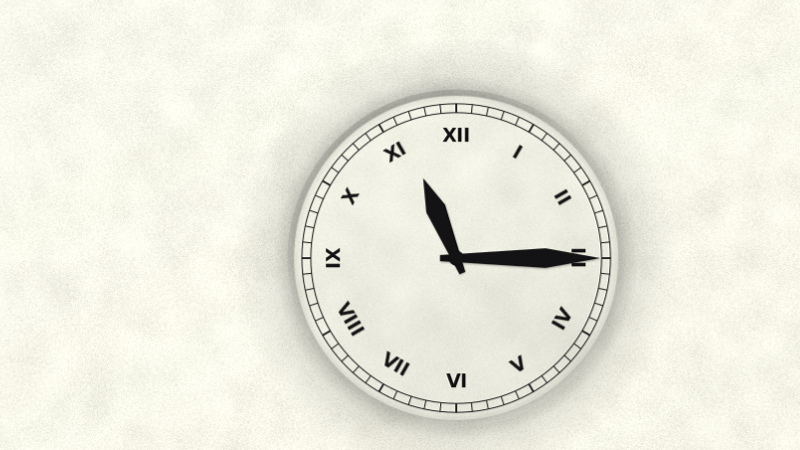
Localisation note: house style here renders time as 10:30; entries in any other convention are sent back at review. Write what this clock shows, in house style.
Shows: 11:15
